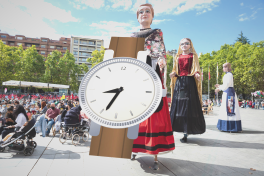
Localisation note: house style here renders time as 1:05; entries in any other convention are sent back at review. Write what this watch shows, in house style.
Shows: 8:34
